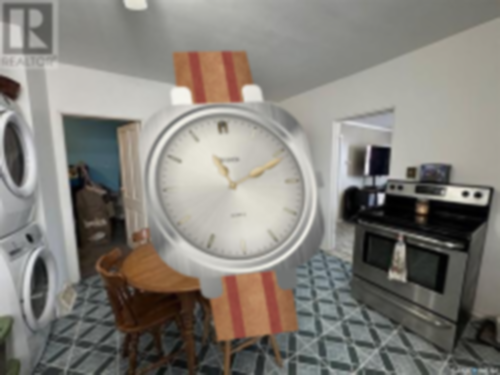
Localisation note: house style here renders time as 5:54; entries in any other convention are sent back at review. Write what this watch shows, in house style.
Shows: 11:11
